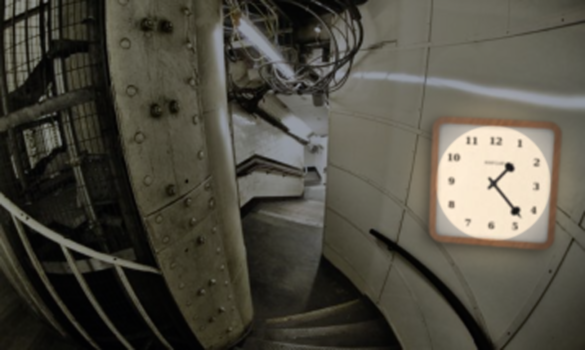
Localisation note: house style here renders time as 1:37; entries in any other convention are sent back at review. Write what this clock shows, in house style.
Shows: 1:23
